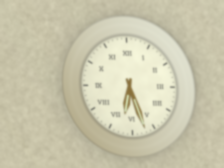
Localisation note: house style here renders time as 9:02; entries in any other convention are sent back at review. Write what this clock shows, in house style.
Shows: 6:27
